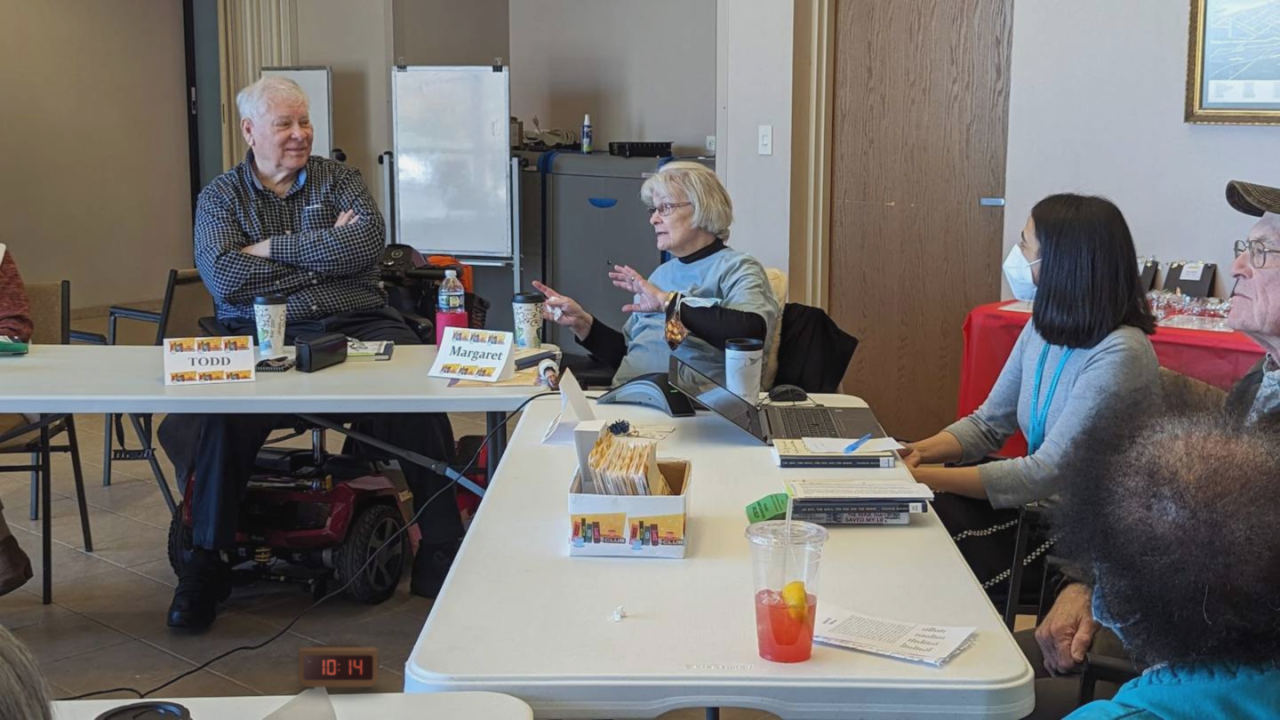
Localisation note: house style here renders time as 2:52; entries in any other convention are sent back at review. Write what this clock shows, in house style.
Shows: 10:14
